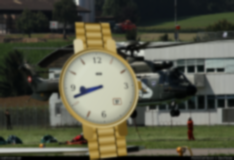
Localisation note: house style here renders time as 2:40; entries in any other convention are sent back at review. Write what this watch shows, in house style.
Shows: 8:42
